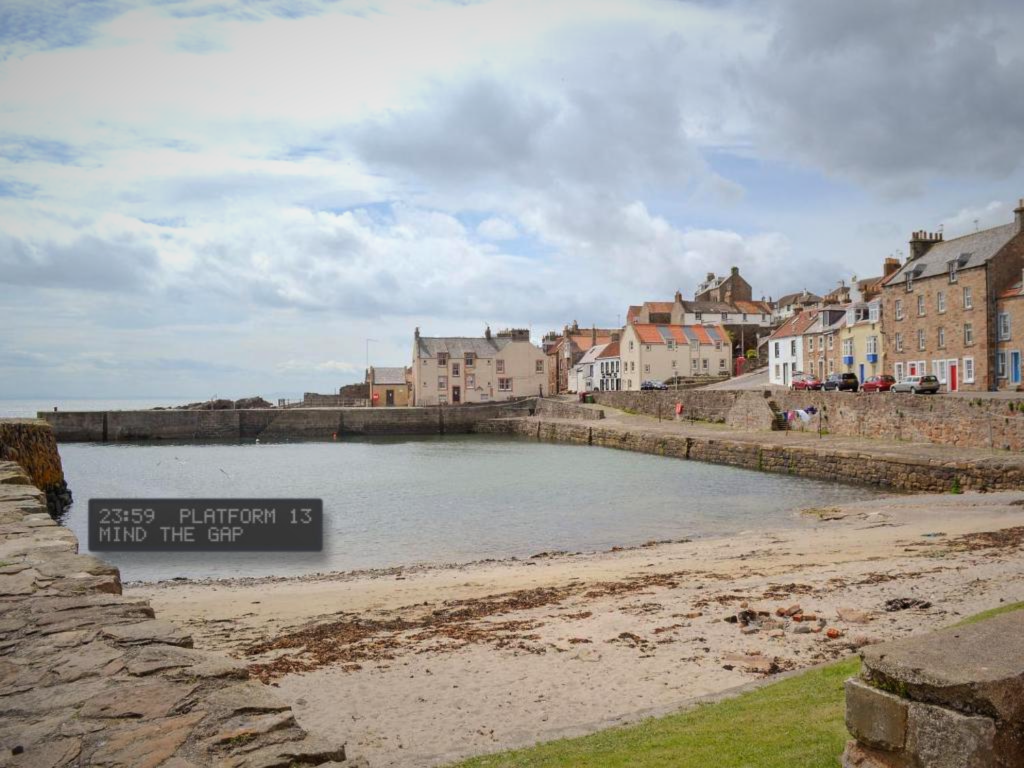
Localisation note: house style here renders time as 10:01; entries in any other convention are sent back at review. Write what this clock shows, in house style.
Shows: 23:59
